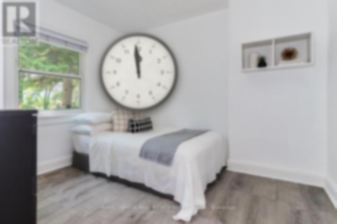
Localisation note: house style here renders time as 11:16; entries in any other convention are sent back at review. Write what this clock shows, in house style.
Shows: 11:59
